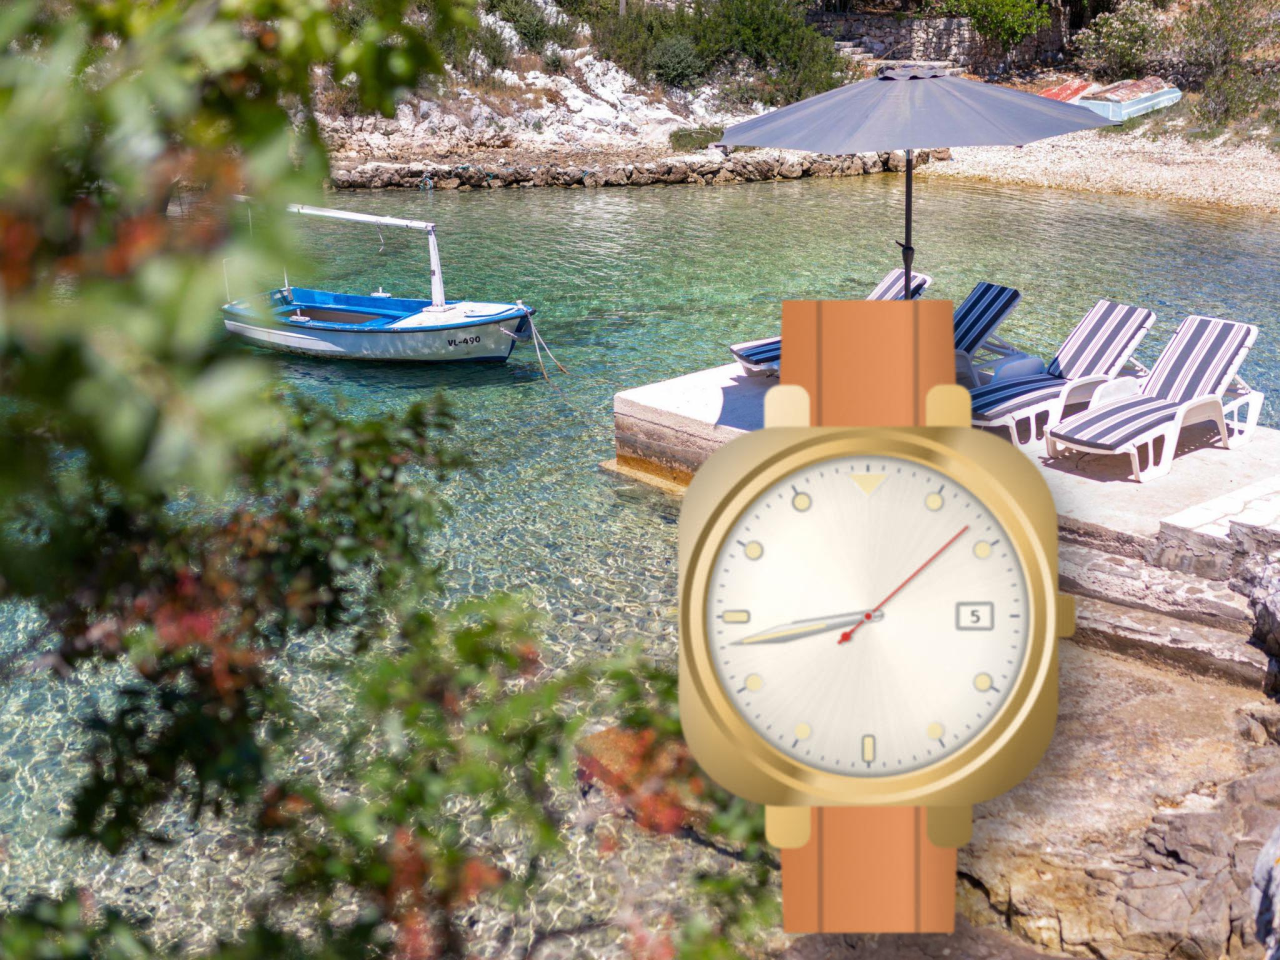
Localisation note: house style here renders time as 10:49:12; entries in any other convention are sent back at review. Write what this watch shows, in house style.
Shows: 8:43:08
